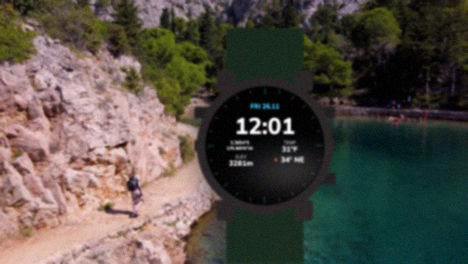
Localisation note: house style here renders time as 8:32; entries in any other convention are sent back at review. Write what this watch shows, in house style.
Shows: 12:01
